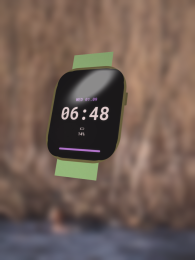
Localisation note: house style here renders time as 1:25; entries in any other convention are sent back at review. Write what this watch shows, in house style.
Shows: 6:48
